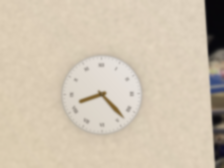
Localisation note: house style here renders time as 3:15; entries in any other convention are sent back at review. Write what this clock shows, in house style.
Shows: 8:23
